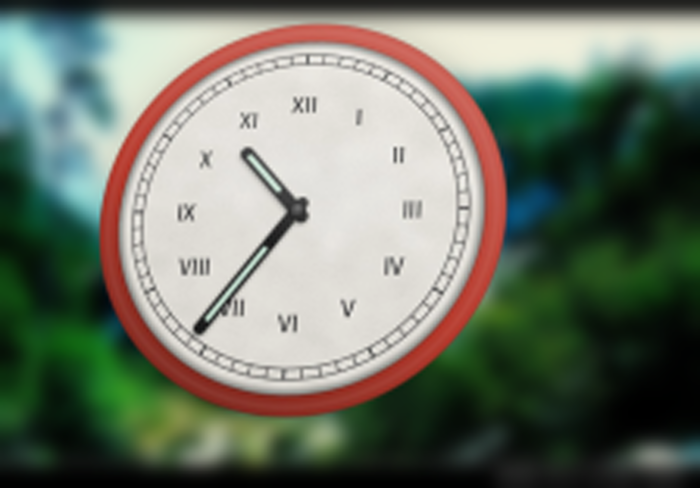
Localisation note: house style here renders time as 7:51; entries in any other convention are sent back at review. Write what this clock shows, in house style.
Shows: 10:36
